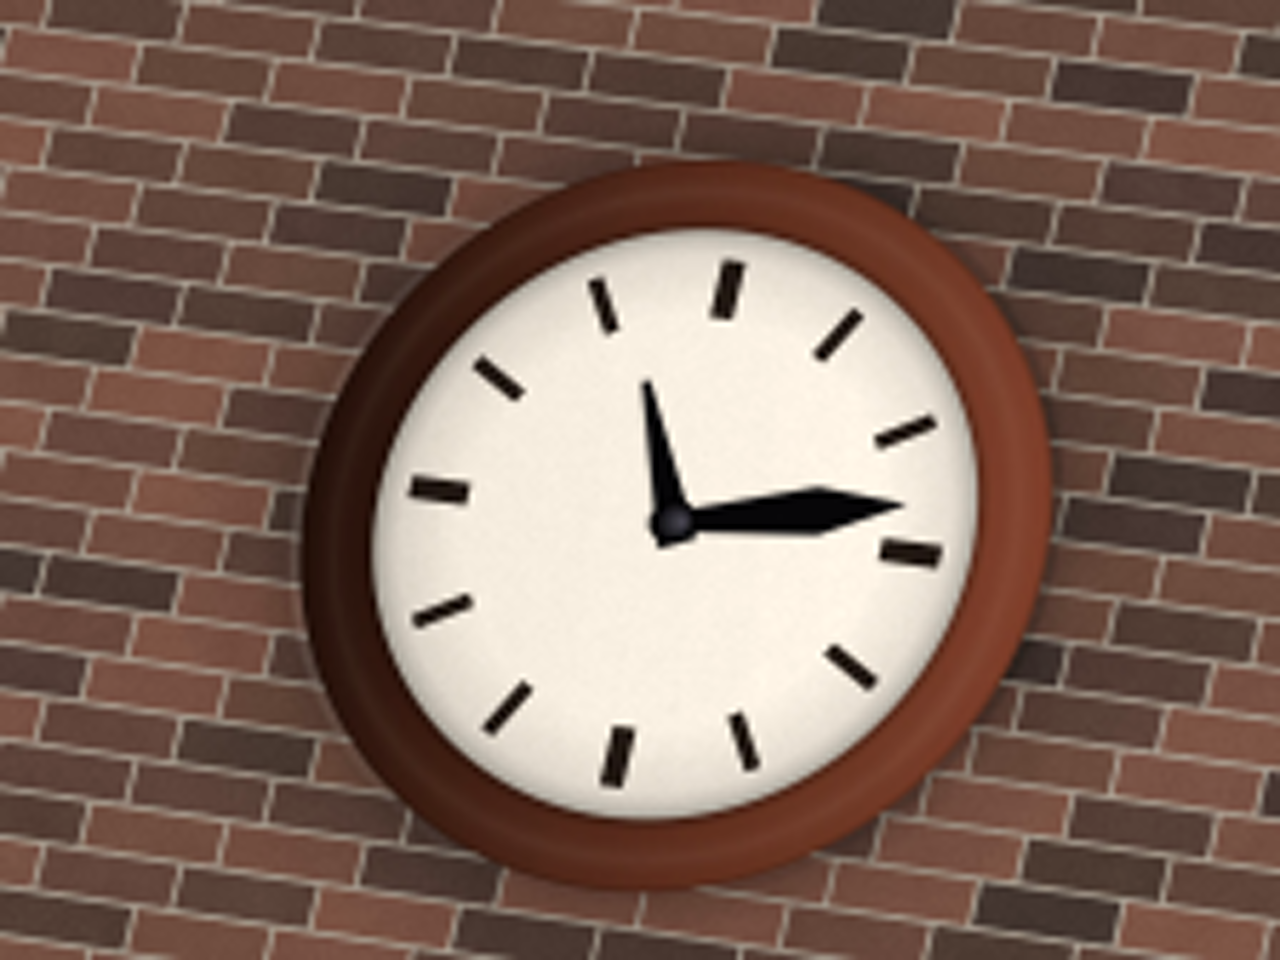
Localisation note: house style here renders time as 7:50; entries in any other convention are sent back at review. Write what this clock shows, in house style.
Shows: 11:13
